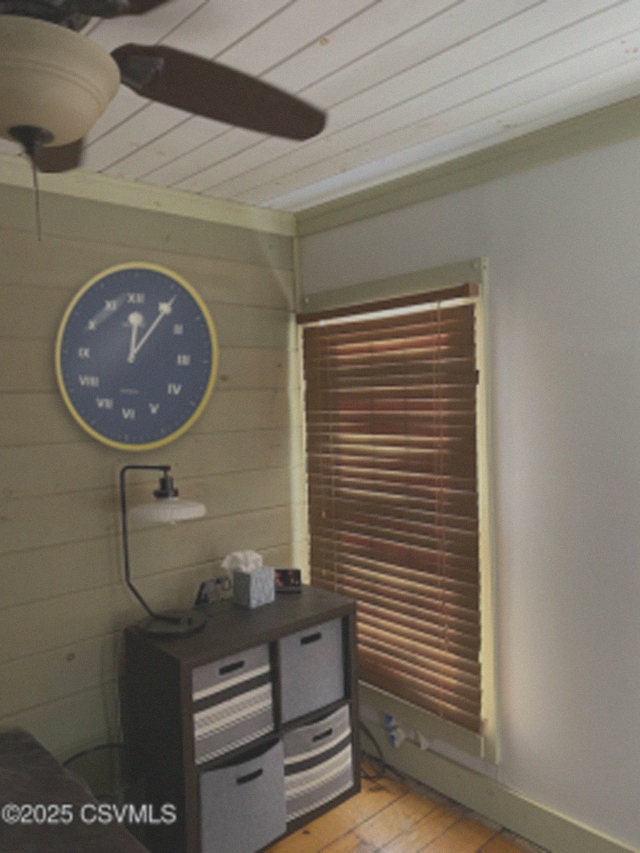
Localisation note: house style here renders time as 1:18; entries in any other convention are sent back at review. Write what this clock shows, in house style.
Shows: 12:06
